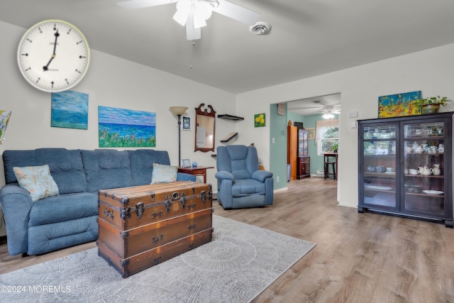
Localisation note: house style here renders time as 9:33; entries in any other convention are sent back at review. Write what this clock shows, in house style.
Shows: 7:01
